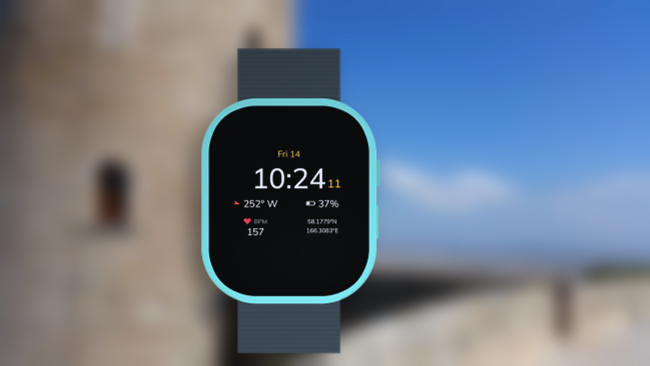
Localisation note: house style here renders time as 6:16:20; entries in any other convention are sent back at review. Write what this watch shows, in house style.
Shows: 10:24:11
